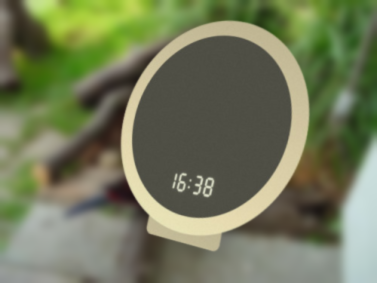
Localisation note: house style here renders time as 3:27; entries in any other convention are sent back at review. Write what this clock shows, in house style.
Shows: 16:38
